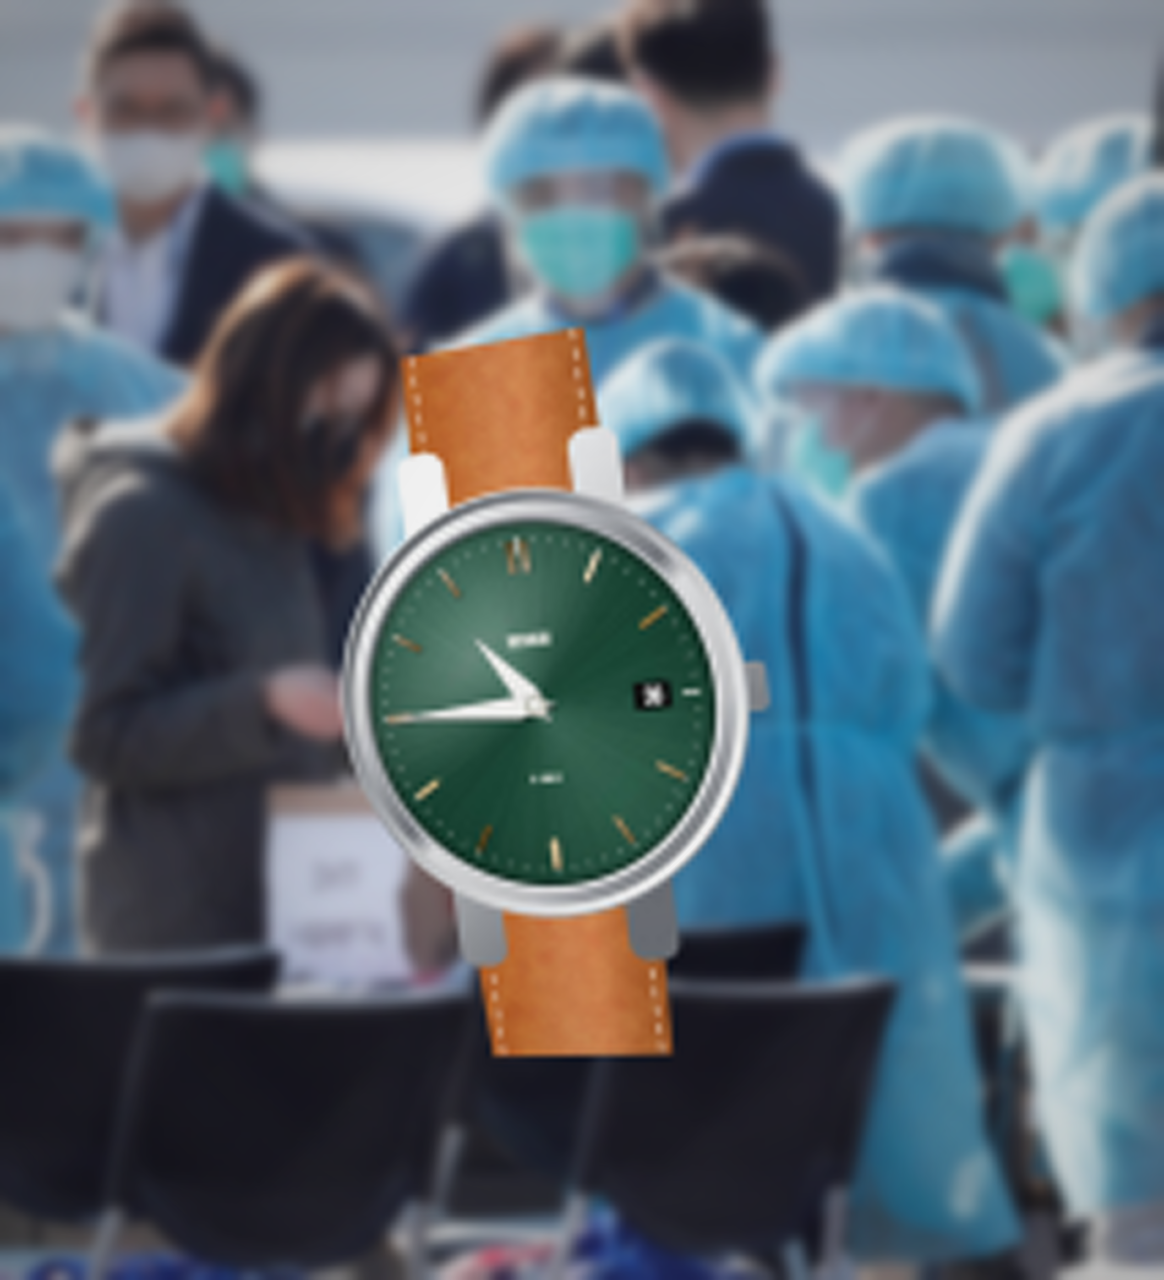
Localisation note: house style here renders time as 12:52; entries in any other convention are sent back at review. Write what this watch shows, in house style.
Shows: 10:45
